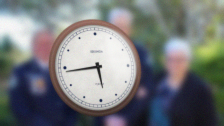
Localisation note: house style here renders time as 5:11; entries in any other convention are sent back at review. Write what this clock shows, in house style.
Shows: 5:44
